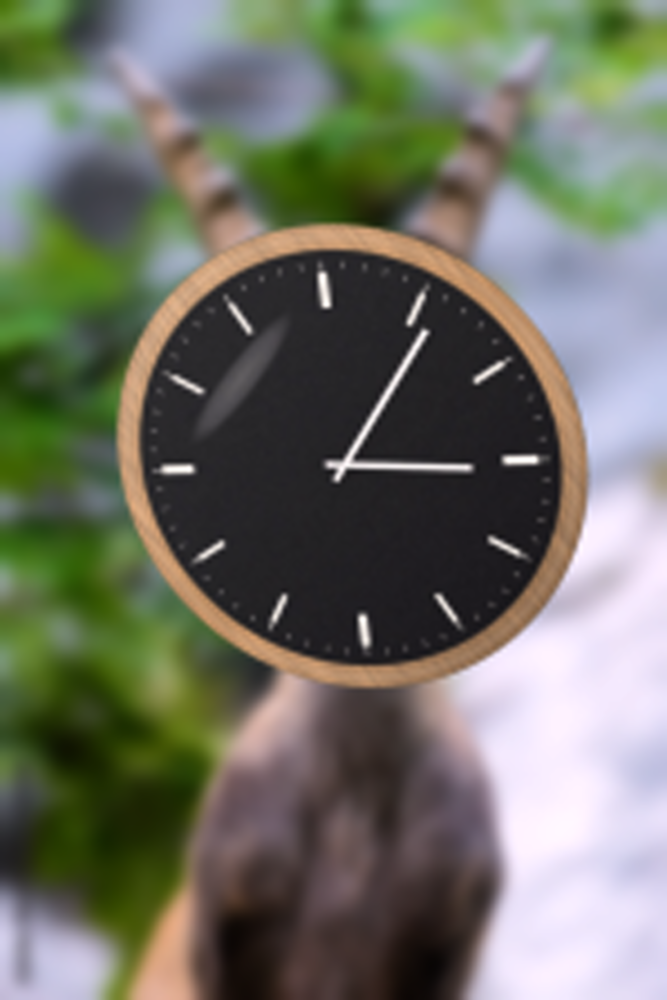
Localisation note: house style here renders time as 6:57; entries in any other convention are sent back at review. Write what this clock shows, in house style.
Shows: 3:06
